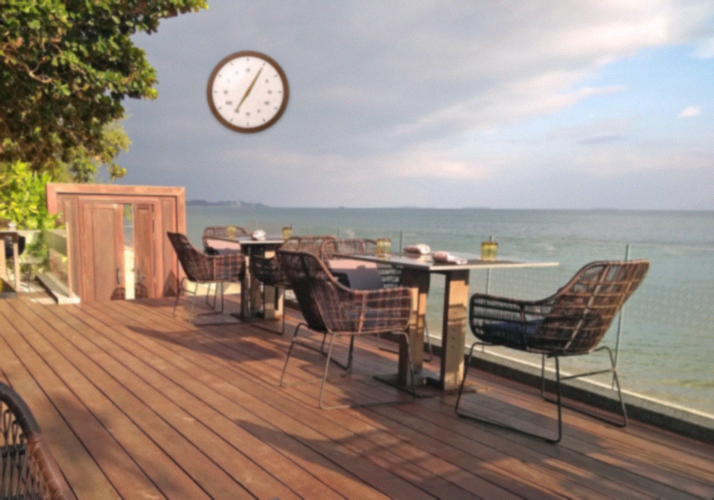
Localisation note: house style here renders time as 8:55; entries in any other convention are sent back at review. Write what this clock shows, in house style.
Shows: 7:05
